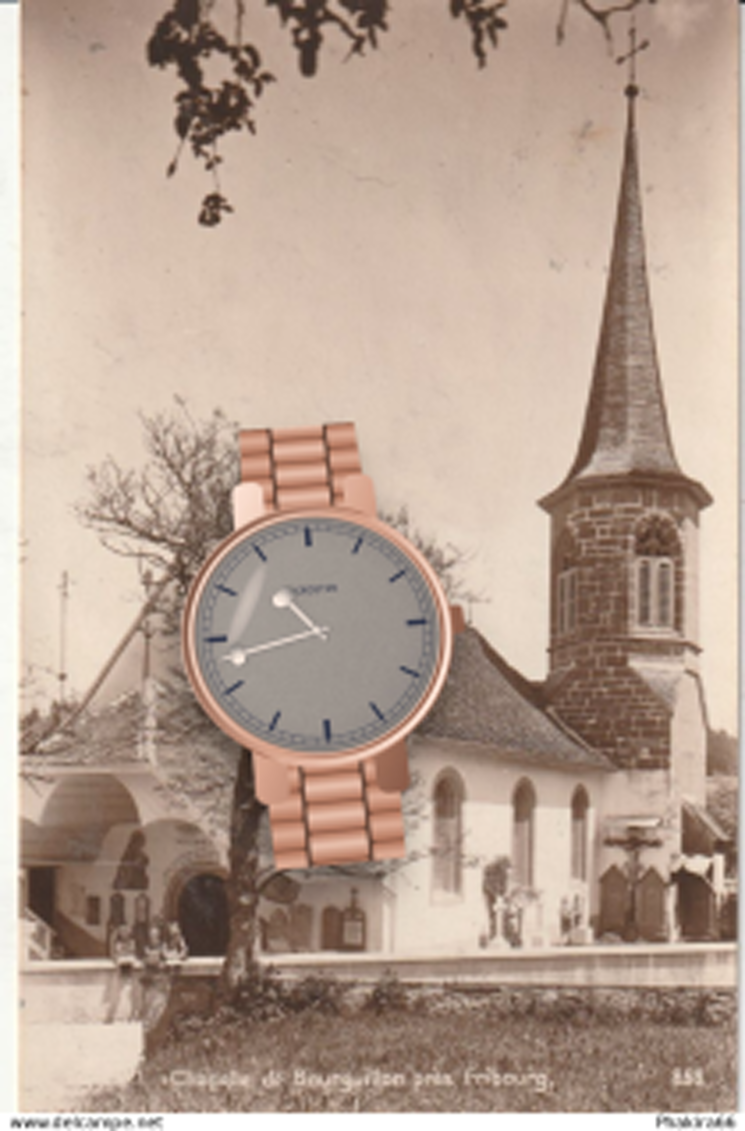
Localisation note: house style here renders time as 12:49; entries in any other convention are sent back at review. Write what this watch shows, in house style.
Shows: 10:43
